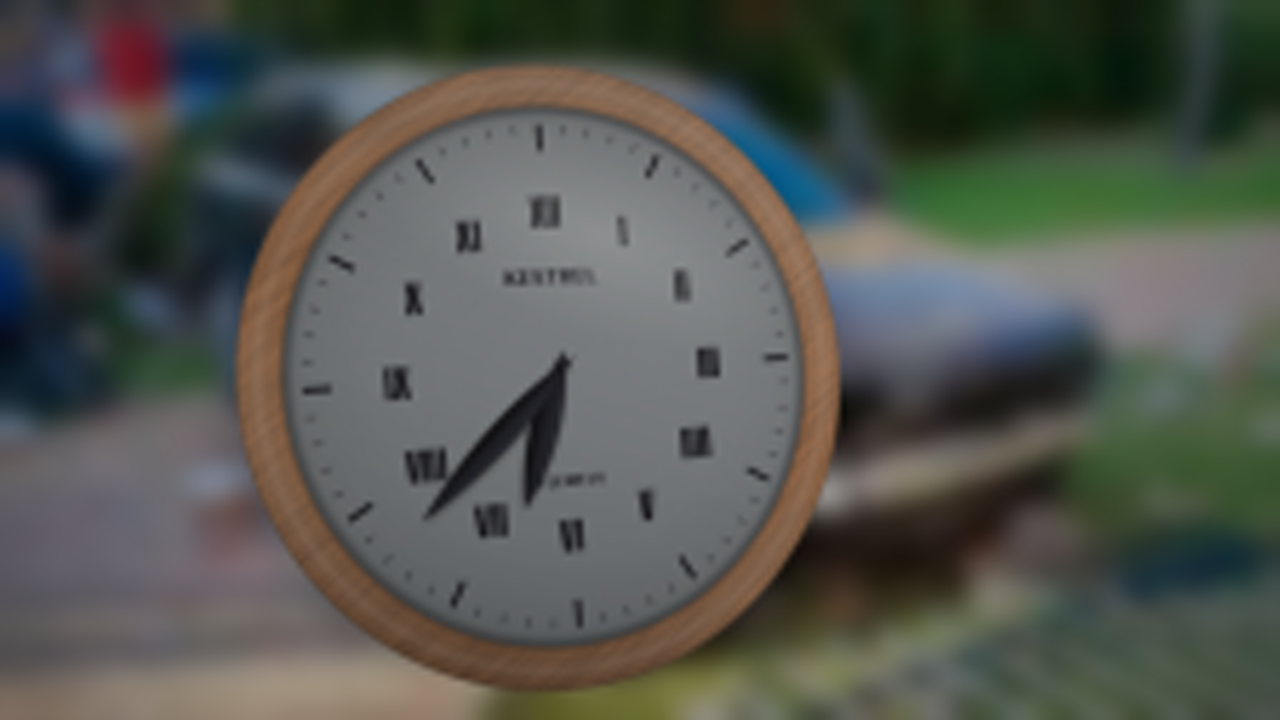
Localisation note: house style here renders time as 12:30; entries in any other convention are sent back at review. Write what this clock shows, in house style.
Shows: 6:38
